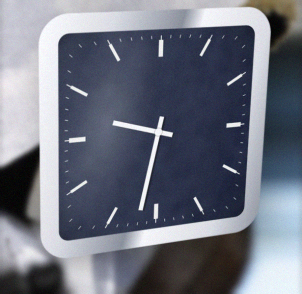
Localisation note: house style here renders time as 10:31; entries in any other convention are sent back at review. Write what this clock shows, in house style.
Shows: 9:32
